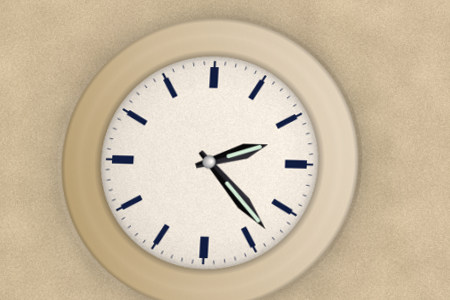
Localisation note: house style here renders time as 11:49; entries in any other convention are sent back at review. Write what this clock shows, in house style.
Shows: 2:23
